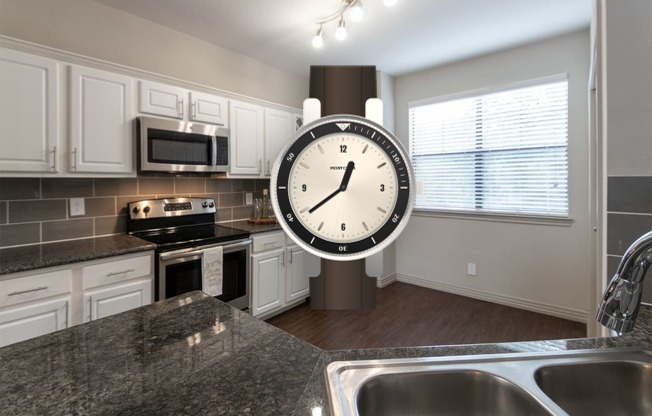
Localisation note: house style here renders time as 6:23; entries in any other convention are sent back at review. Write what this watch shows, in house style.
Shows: 12:39
